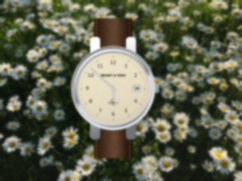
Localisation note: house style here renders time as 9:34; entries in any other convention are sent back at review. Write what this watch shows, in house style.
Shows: 5:52
